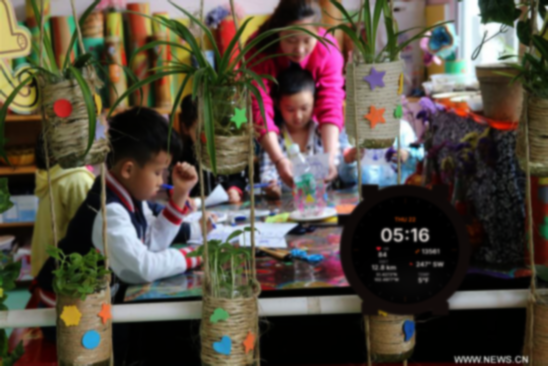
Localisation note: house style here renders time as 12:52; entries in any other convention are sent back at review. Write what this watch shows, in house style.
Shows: 5:16
